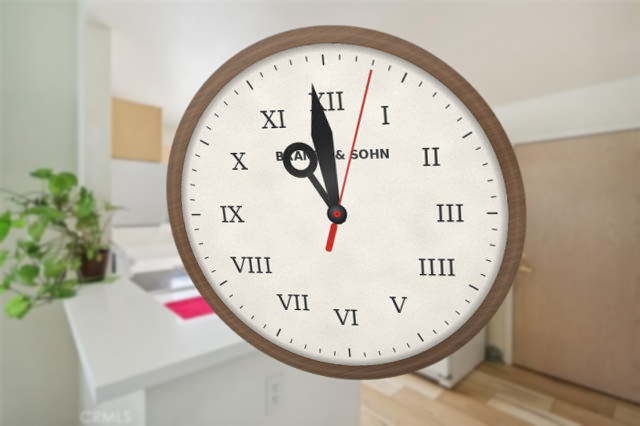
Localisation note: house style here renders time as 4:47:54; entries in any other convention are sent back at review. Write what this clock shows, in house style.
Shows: 10:59:03
